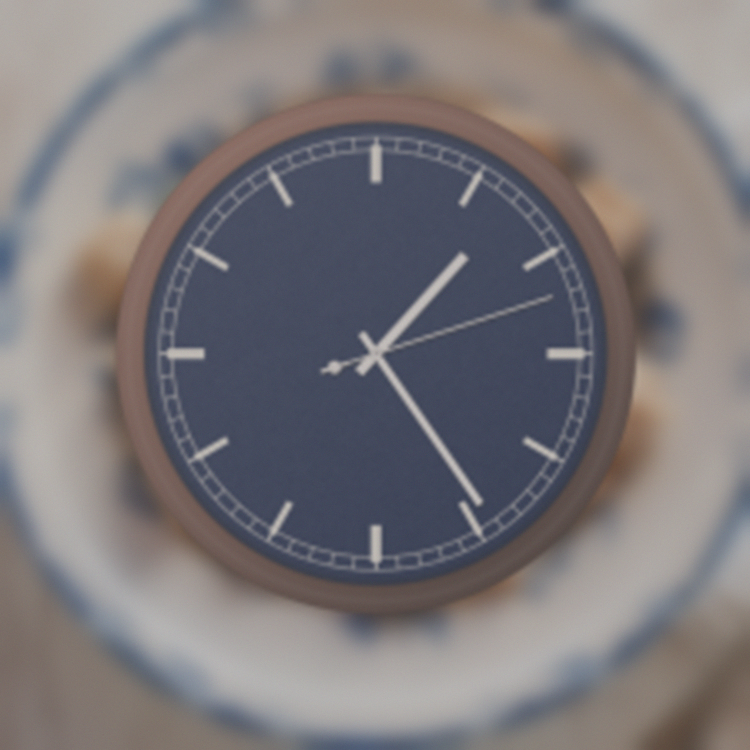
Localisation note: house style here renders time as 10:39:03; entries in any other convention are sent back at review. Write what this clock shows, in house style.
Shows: 1:24:12
